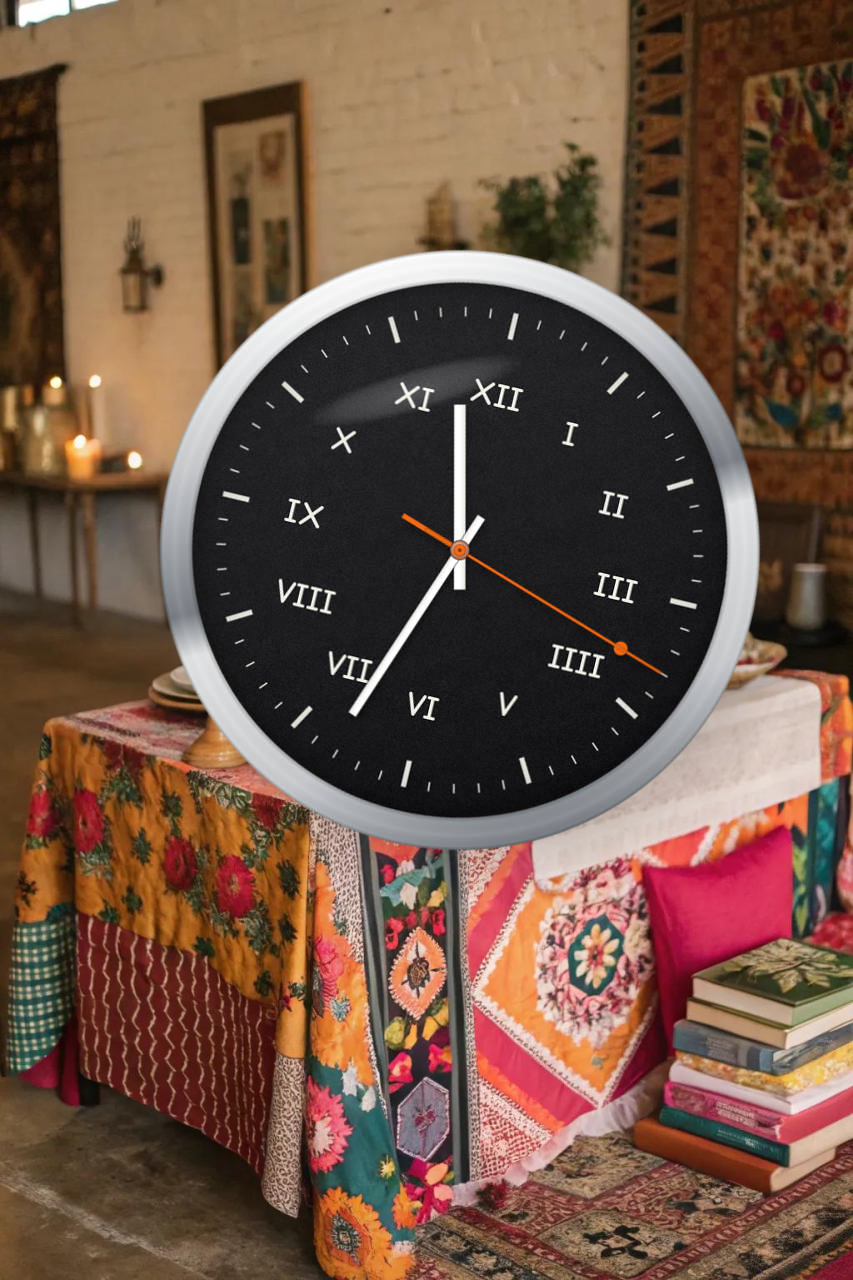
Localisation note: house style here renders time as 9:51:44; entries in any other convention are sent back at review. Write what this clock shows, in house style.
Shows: 11:33:18
